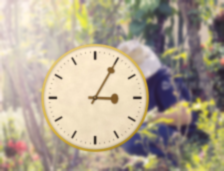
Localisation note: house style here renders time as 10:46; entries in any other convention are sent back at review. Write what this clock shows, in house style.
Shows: 3:05
